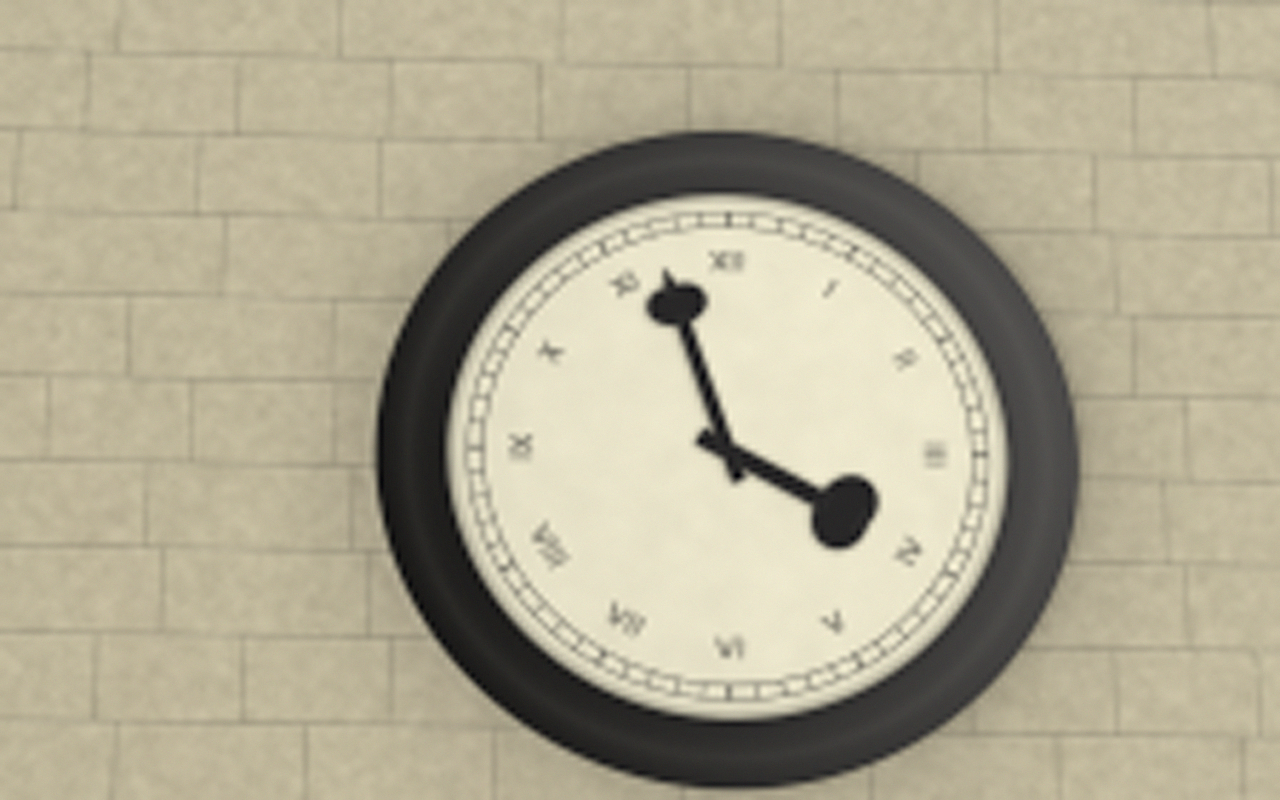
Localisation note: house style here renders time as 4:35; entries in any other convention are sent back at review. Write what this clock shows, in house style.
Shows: 3:57
